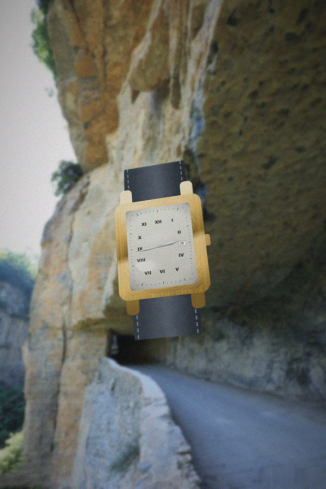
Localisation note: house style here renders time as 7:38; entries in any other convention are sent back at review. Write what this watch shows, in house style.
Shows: 2:44
